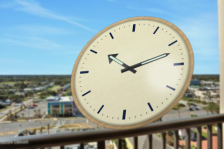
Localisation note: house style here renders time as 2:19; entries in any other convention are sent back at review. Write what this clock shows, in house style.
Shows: 10:12
